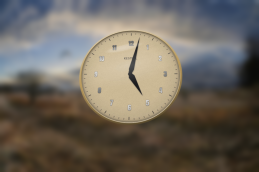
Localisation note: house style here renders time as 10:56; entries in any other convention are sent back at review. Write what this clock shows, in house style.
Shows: 5:02
